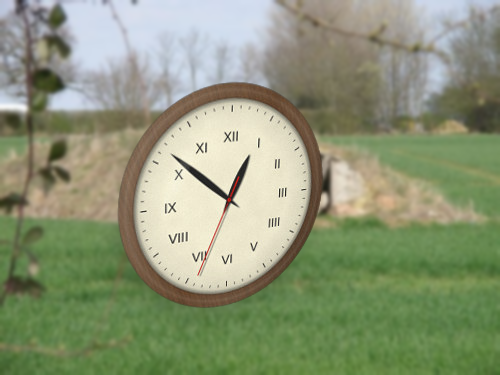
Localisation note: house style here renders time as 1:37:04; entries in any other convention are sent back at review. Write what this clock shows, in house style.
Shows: 12:51:34
